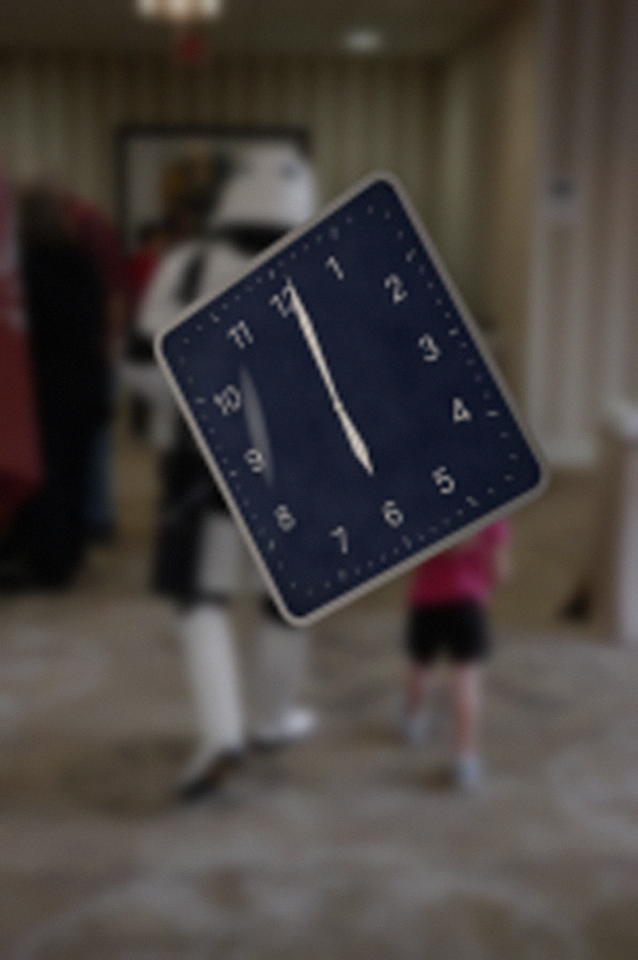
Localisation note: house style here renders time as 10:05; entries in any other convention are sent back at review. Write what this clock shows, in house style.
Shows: 6:01
